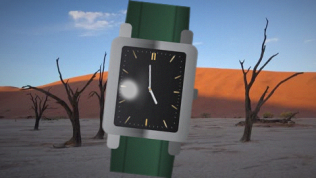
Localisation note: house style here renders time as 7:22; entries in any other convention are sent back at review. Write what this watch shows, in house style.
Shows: 4:59
